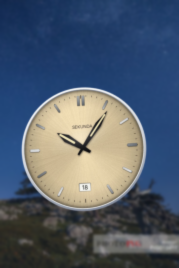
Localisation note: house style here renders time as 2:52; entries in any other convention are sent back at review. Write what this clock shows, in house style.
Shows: 10:06
